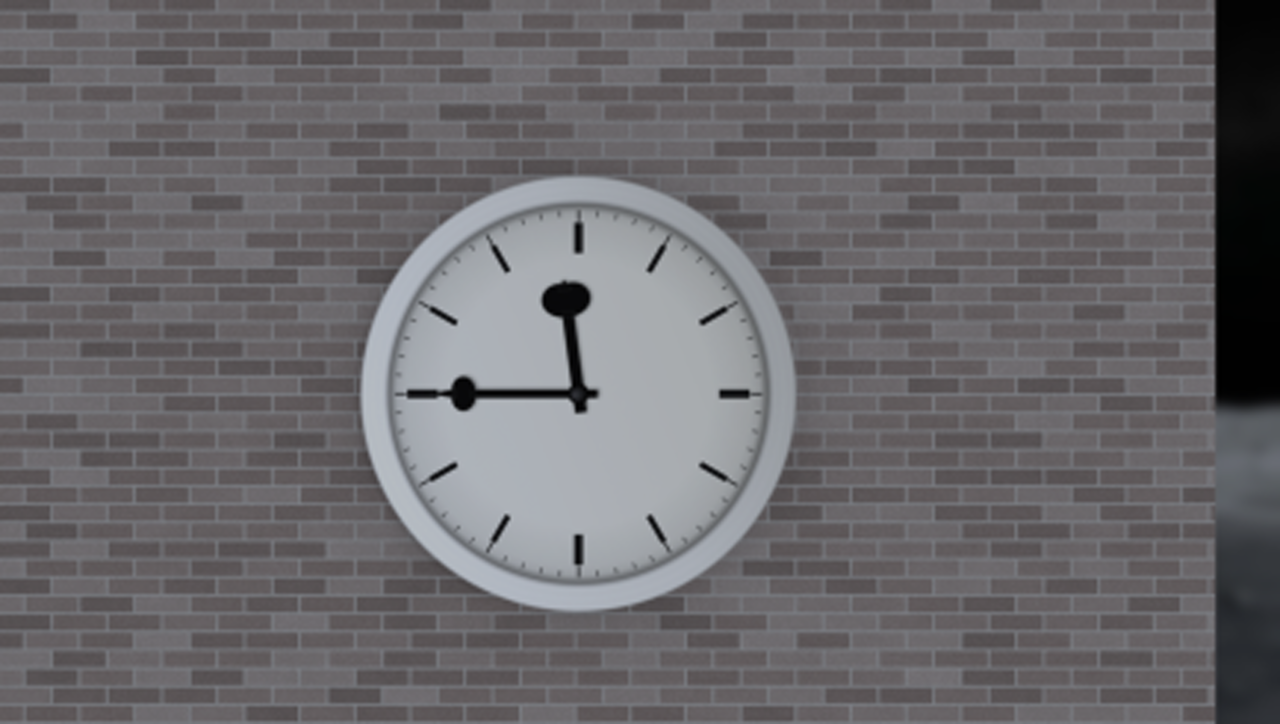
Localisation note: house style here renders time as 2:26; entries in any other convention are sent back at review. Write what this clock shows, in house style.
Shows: 11:45
